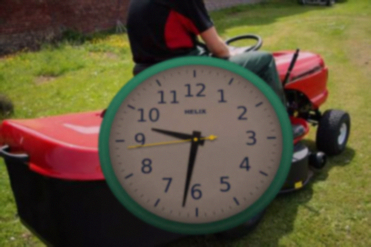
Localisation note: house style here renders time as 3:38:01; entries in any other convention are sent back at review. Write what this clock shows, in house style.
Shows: 9:31:44
